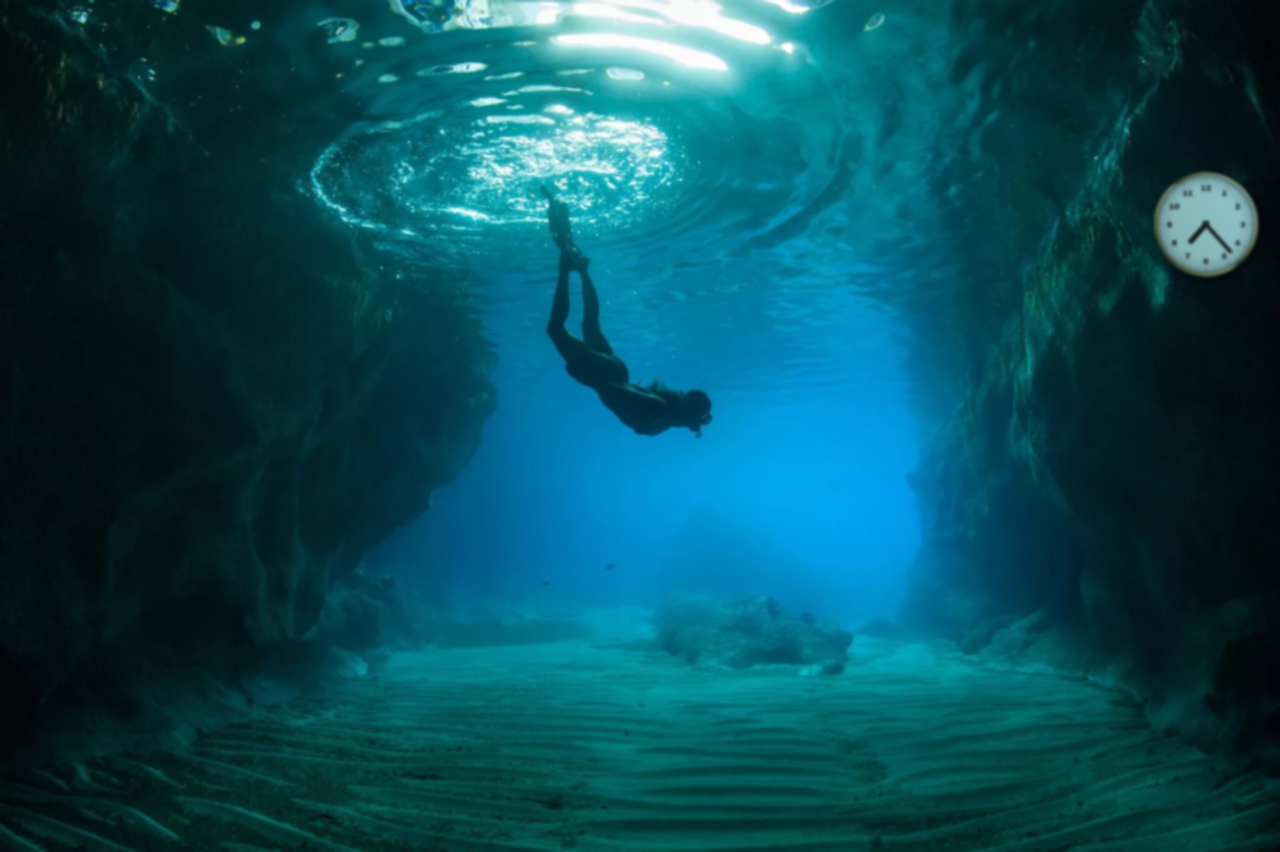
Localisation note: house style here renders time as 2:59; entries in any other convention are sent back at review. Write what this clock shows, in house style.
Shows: 7:23
